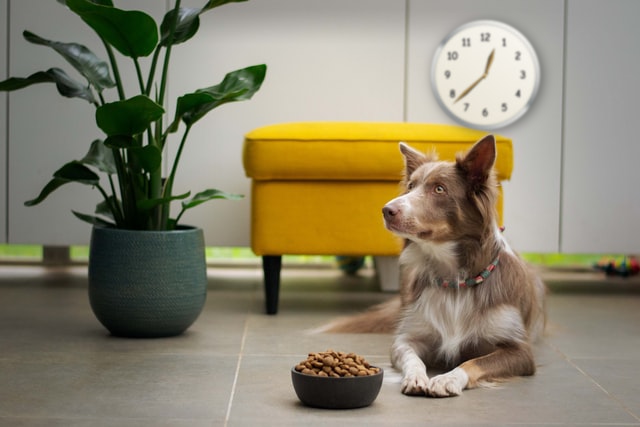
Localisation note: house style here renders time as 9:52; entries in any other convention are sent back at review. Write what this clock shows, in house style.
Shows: 12:38
